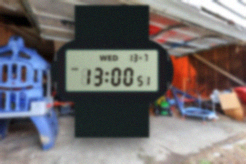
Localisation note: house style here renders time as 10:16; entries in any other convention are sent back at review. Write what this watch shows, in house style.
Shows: 13:00
